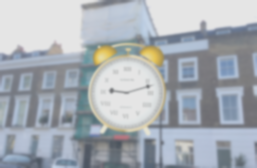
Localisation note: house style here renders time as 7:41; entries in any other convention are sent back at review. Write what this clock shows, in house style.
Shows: 9:12
